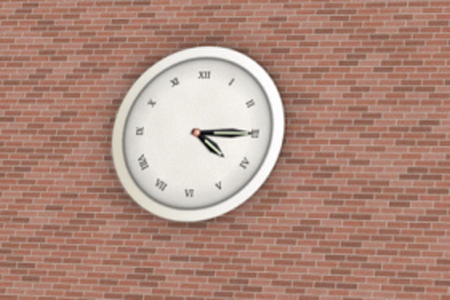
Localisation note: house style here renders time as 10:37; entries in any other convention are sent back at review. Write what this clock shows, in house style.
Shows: 4:15
